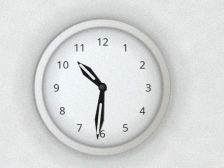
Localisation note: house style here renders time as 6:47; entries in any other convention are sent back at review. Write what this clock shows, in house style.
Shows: 10:31
